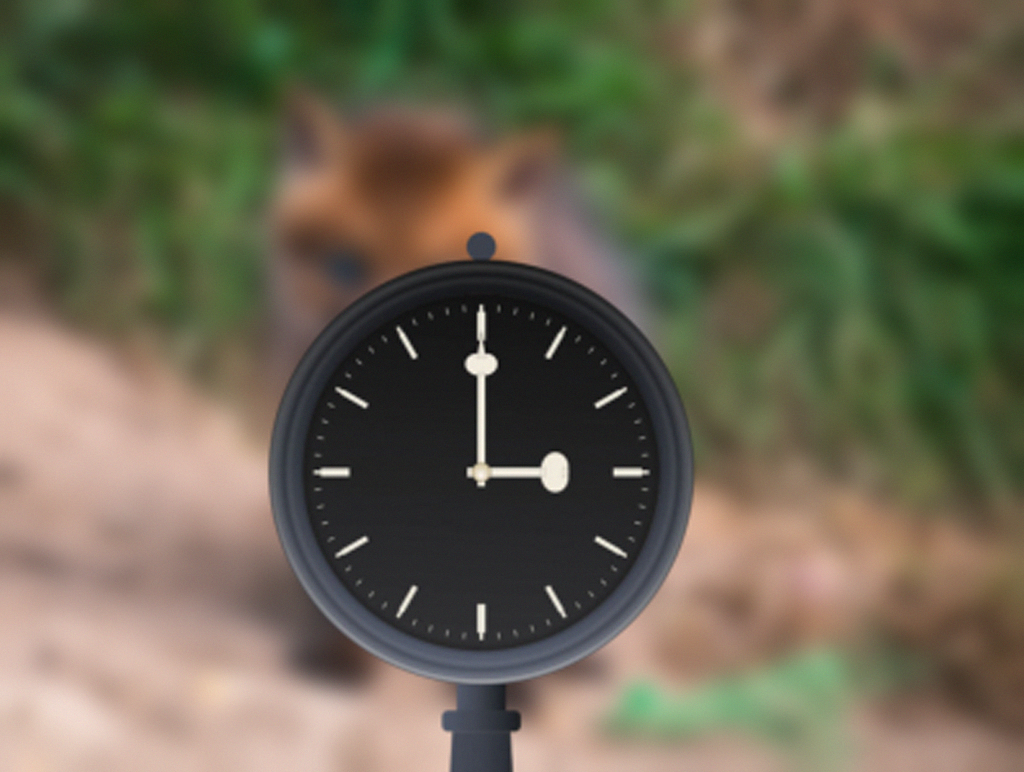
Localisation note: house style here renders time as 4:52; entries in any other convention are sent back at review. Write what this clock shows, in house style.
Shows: 3:00
